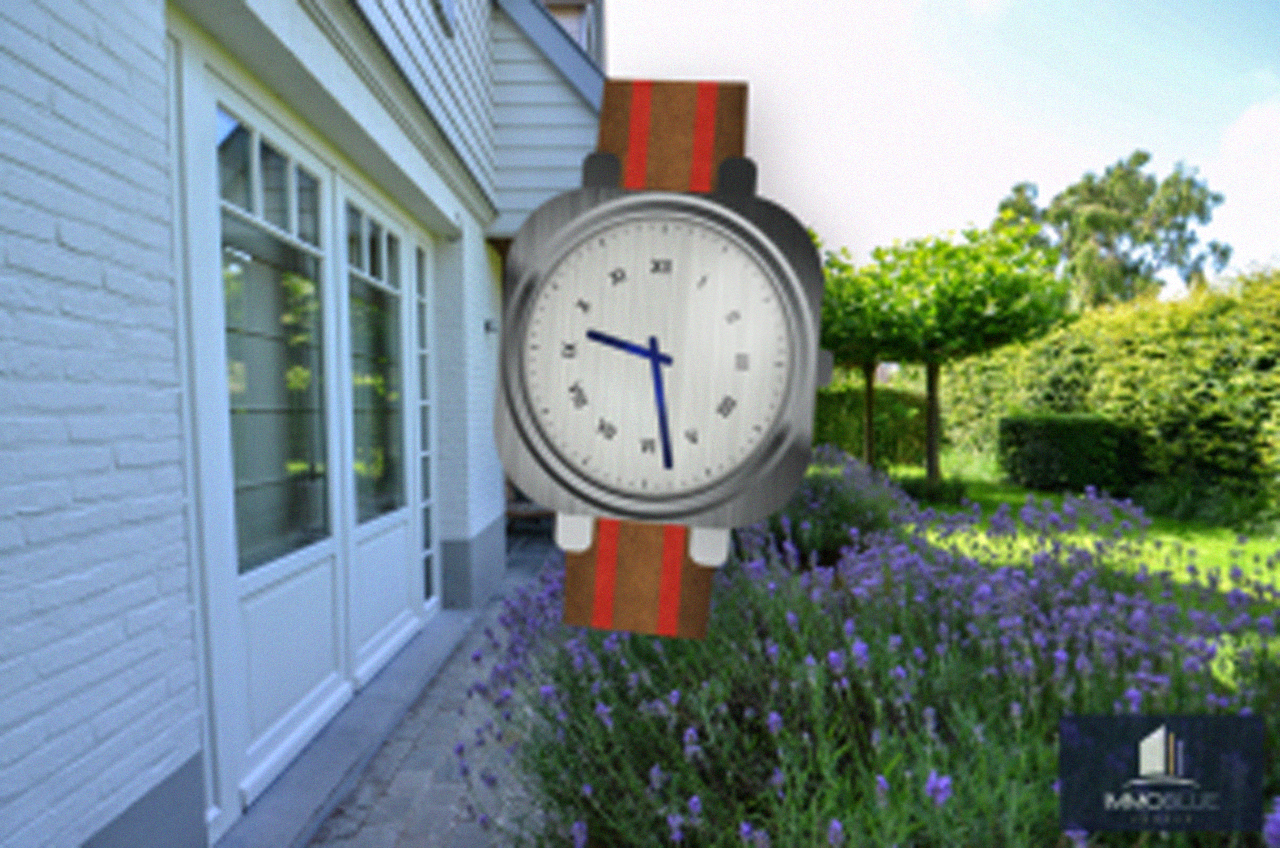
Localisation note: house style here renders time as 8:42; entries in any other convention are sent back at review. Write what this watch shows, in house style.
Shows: 9:28
